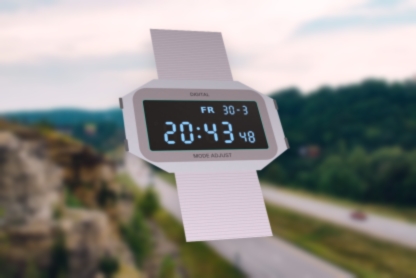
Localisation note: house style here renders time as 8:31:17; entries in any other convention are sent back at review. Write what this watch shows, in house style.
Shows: 20:43:48
